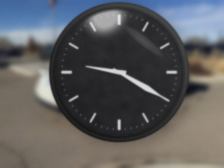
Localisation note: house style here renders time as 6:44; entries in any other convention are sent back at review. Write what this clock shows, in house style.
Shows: 9:20
